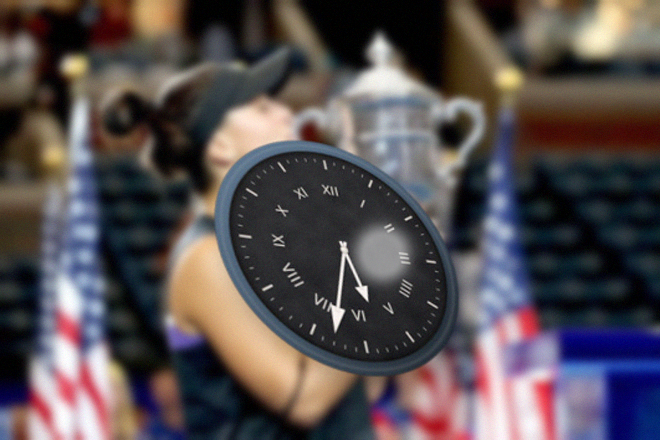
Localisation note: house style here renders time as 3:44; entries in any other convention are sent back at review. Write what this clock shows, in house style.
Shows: 5:33
